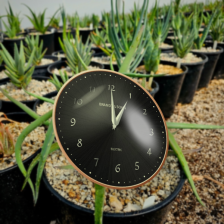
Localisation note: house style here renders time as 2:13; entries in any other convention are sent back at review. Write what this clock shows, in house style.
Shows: 1:00
